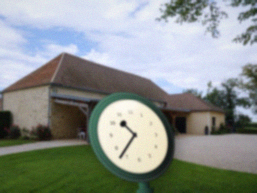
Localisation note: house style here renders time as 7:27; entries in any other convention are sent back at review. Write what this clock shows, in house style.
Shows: 10:37
